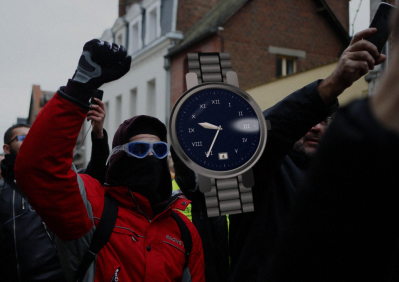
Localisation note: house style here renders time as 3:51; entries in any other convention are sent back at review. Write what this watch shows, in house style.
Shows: 9:35
